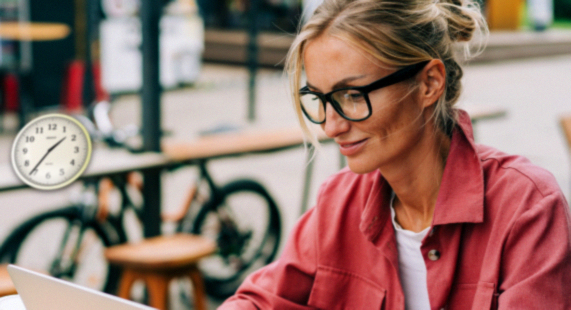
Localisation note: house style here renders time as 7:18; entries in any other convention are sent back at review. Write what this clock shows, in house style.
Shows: 1:36
